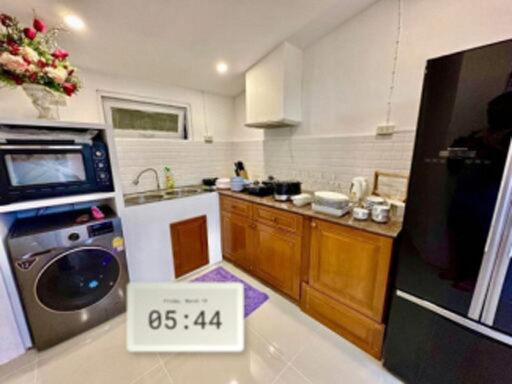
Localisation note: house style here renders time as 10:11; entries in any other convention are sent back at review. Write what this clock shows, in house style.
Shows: 5:44
